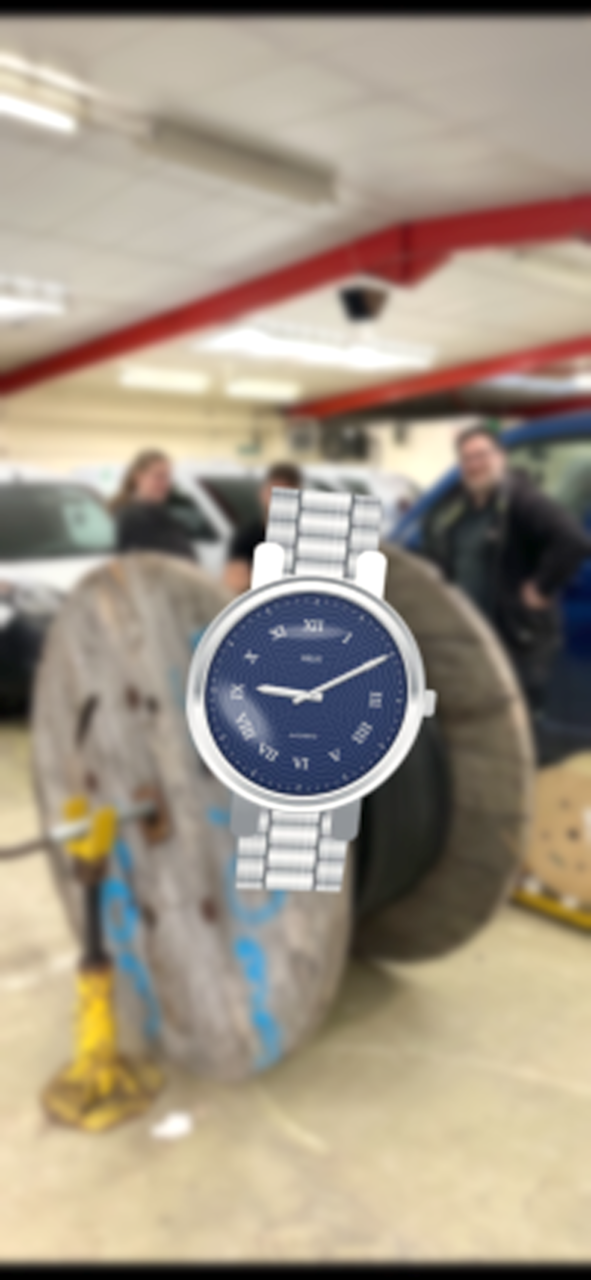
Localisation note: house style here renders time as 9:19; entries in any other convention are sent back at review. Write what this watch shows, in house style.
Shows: 9:10
